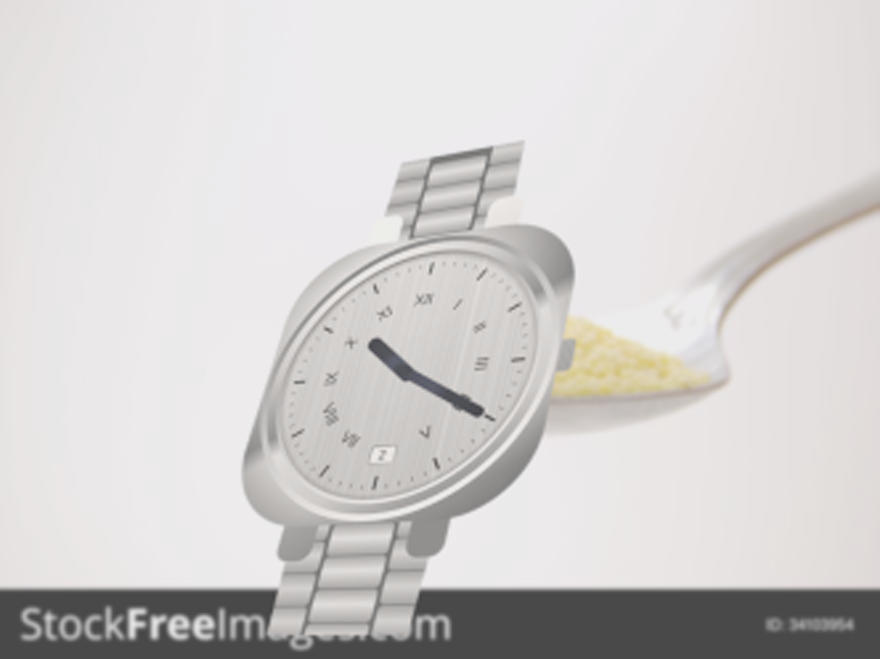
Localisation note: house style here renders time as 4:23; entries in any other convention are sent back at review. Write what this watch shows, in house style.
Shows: 10:20
